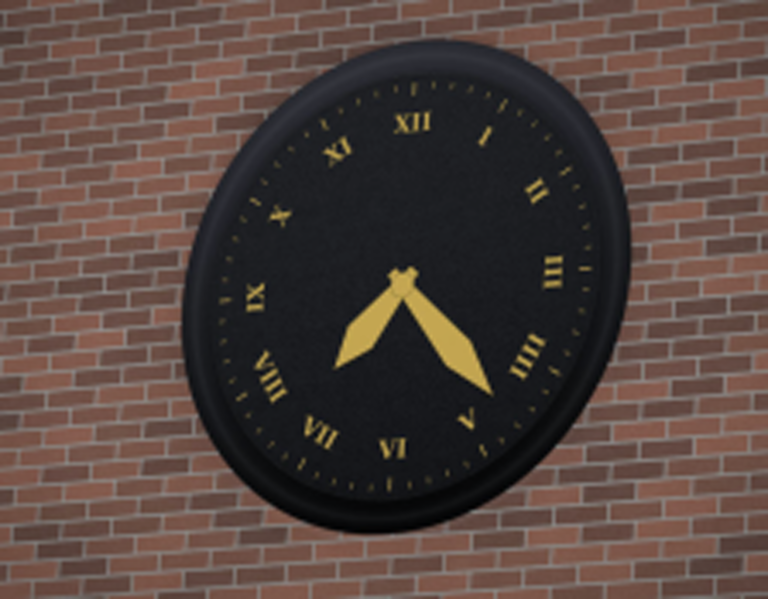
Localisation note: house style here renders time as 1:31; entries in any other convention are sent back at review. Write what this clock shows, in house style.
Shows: 7:23
